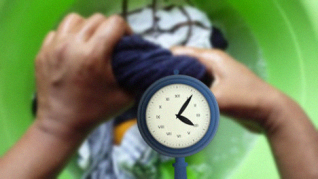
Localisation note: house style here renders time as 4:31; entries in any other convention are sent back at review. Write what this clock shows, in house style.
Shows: 4:06
